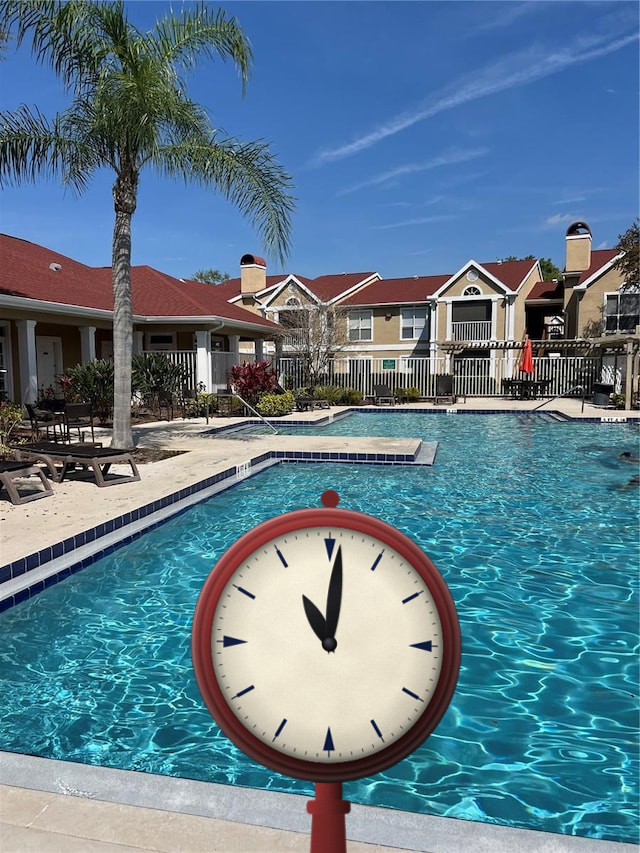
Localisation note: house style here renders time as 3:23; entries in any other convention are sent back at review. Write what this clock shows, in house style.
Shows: 11:01
